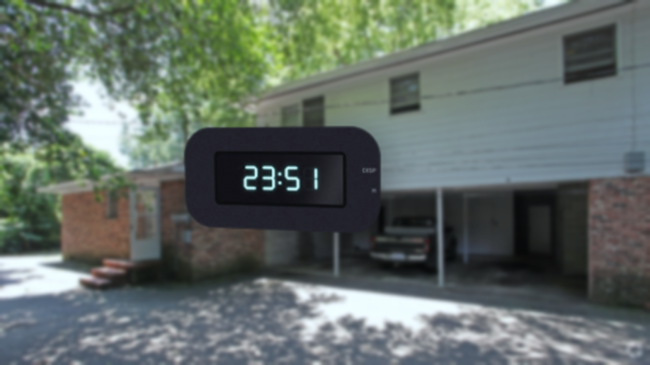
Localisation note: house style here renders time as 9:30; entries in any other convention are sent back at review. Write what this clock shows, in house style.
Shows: 23:51
